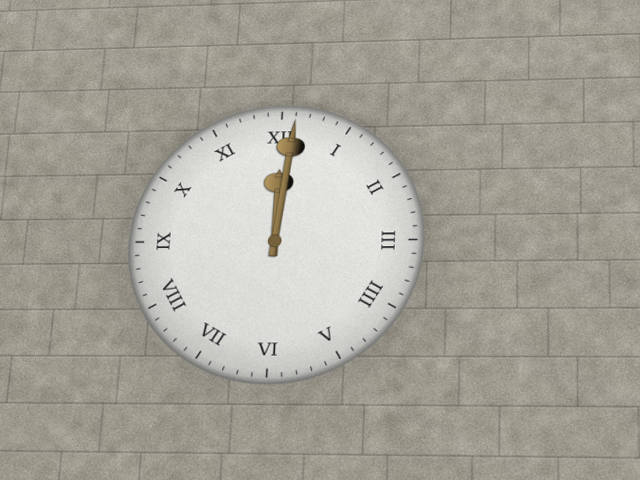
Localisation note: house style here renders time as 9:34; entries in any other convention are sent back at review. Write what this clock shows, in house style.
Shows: 12:01
